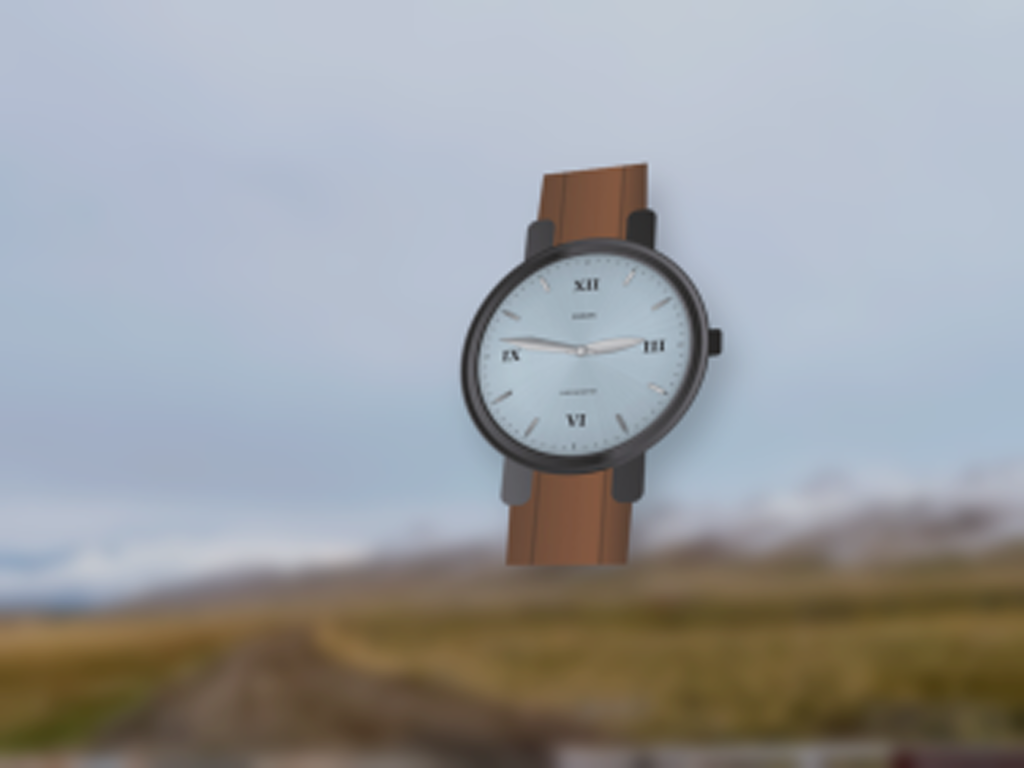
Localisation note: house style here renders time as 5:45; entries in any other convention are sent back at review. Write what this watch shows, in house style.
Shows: 2:47
